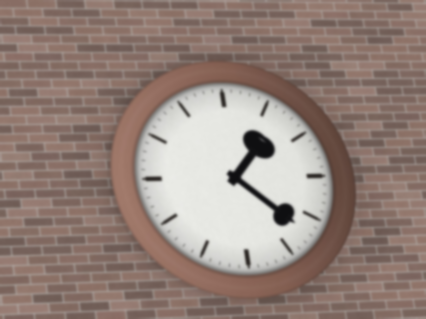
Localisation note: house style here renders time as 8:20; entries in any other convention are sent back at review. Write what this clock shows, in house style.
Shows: 1:22
